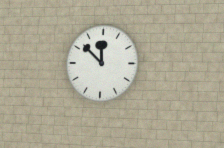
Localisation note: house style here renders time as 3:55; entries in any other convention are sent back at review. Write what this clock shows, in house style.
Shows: 11:52
